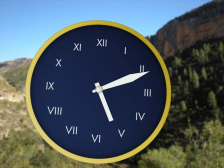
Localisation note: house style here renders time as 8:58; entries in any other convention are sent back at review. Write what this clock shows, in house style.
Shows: 5:11
